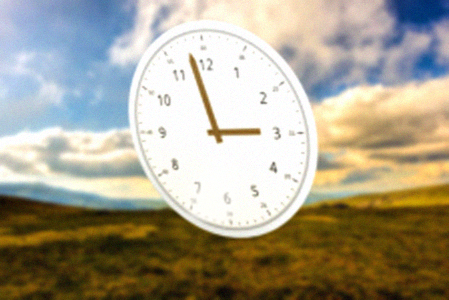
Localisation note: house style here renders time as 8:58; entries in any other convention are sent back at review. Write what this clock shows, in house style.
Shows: 2:58
